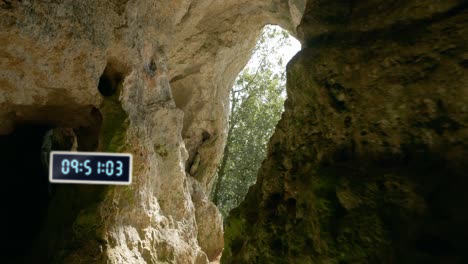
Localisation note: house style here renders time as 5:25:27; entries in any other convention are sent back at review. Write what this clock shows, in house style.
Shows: 9:51:03
